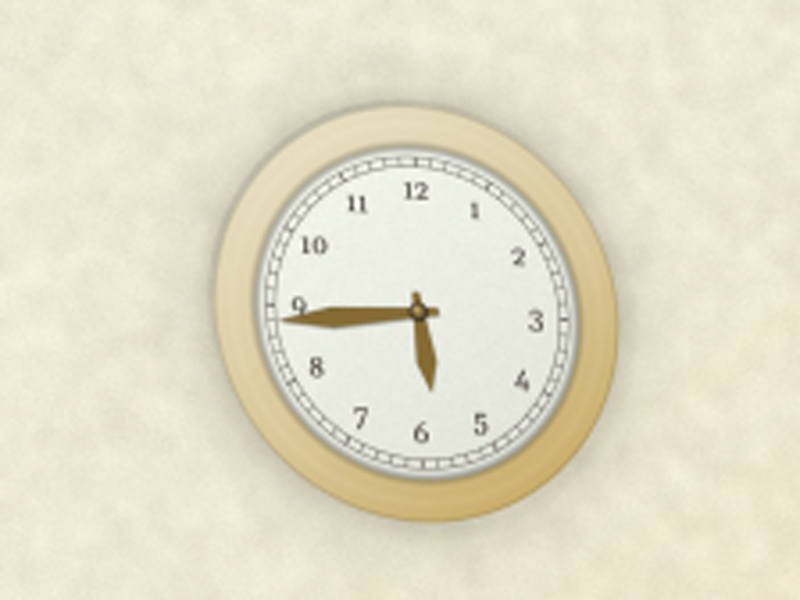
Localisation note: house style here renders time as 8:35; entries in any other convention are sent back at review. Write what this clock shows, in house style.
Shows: 5:44
